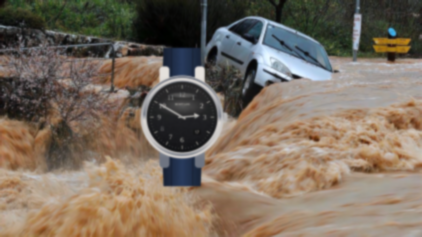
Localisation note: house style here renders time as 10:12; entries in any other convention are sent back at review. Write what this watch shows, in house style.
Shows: 2:50
